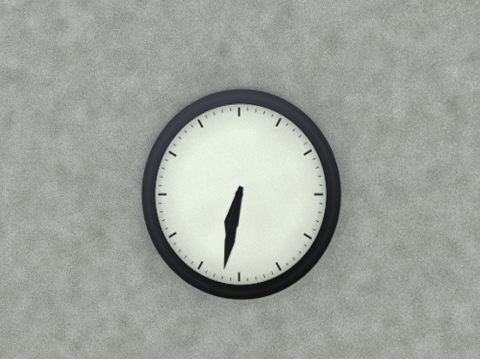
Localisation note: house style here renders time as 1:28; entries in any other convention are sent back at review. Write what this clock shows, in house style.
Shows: 6:32
